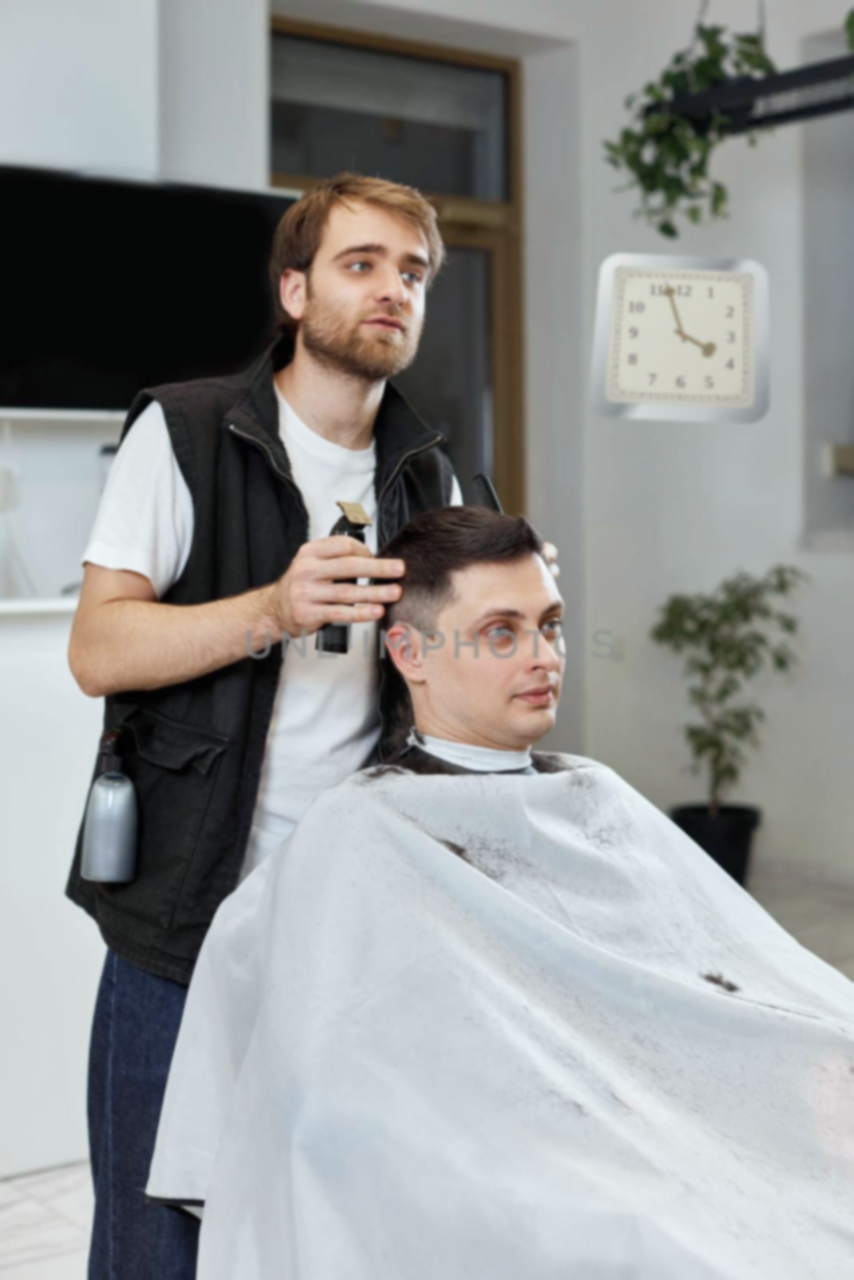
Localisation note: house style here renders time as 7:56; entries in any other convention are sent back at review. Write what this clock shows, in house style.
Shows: 3:57
